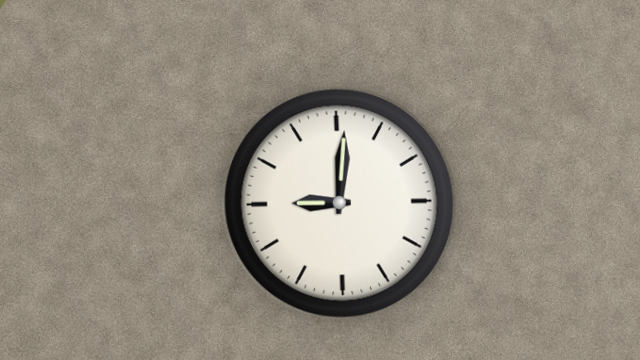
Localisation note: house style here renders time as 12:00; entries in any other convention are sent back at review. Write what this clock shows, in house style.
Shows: 9:01
